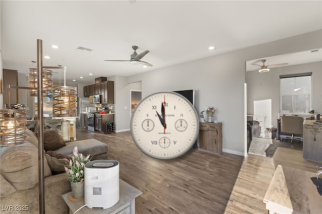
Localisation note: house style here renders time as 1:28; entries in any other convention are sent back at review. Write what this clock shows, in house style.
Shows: 10:59
